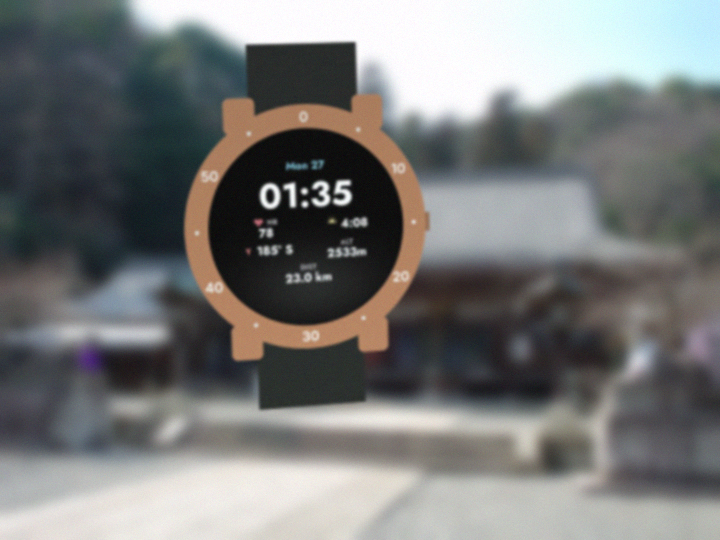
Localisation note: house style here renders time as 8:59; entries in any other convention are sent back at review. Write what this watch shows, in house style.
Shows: 1:35
